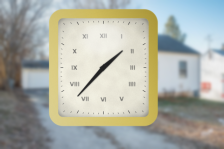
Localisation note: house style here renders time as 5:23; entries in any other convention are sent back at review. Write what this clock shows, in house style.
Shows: 1:37
